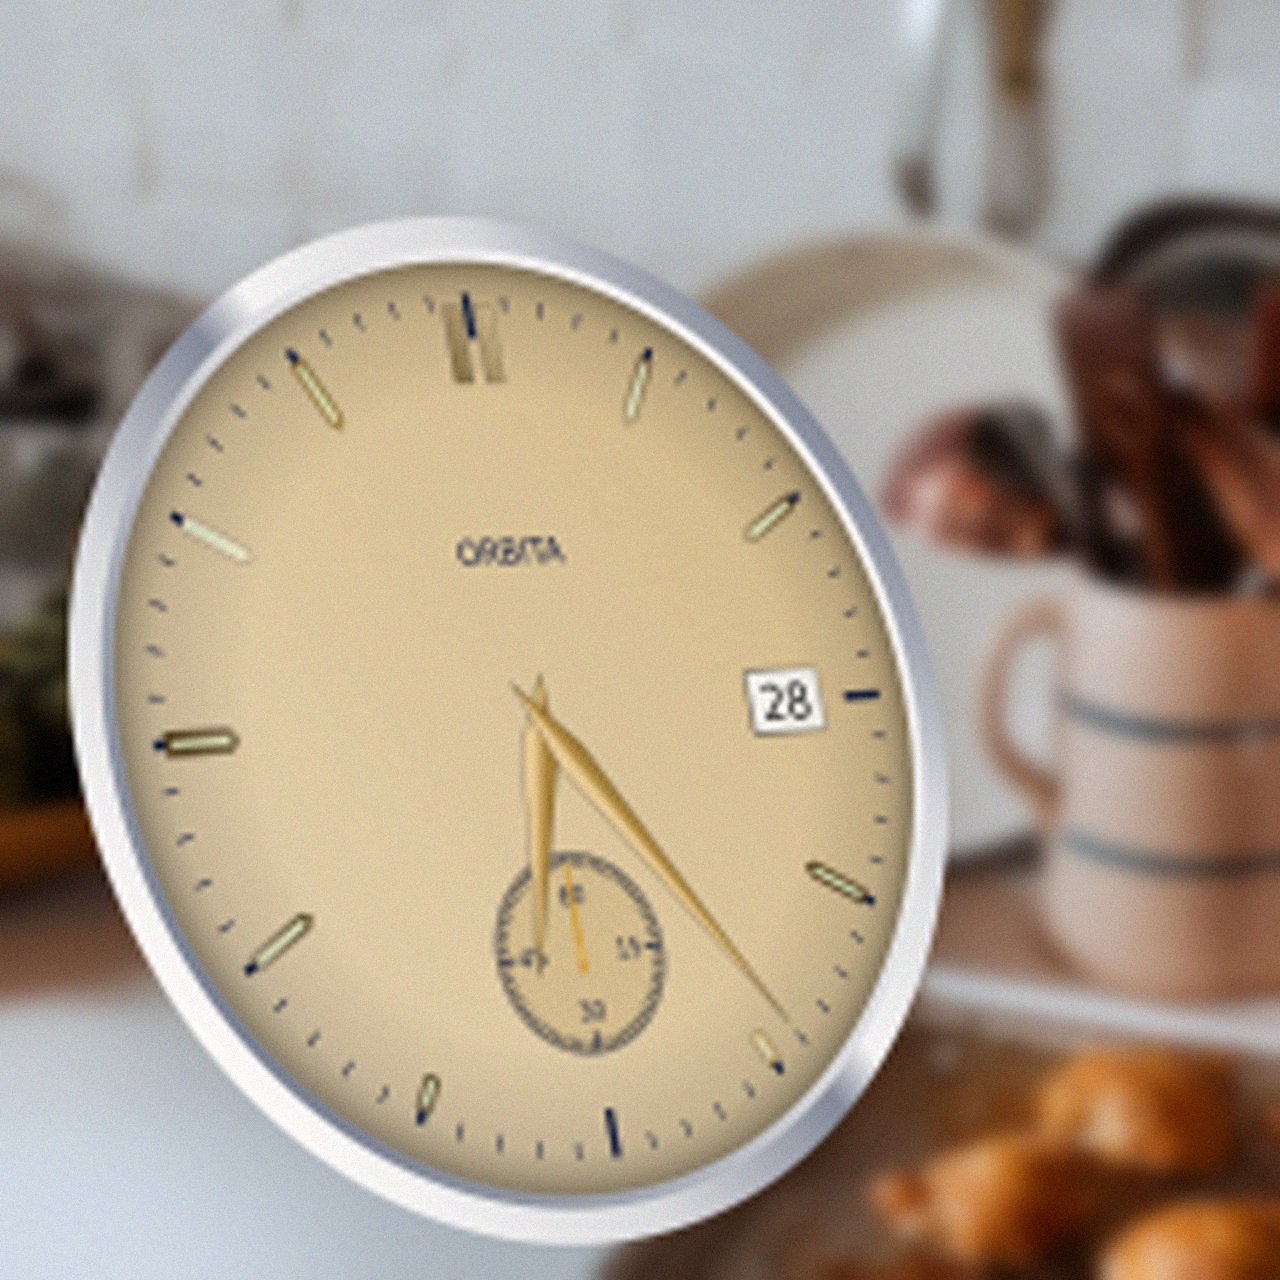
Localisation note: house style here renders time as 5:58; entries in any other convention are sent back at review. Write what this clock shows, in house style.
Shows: 6:24
